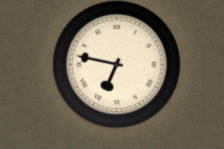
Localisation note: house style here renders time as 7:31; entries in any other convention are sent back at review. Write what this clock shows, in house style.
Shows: 6:47
